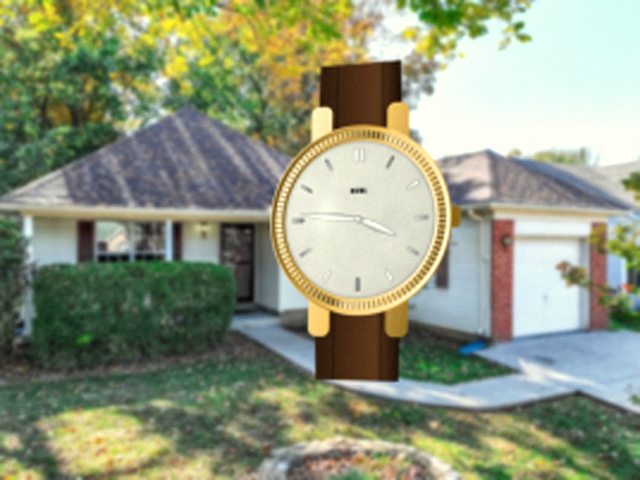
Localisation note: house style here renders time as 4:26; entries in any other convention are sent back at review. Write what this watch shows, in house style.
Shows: 3:46
